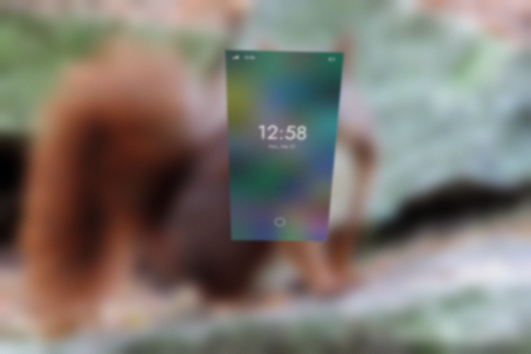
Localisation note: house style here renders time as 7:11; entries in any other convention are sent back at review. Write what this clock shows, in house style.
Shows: 12:58
